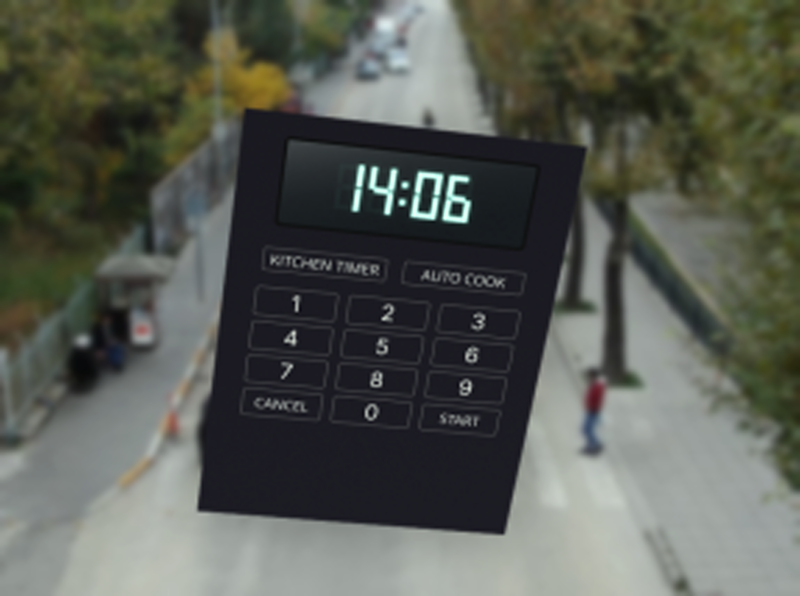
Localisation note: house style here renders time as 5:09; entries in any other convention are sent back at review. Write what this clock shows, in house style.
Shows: 14:06
